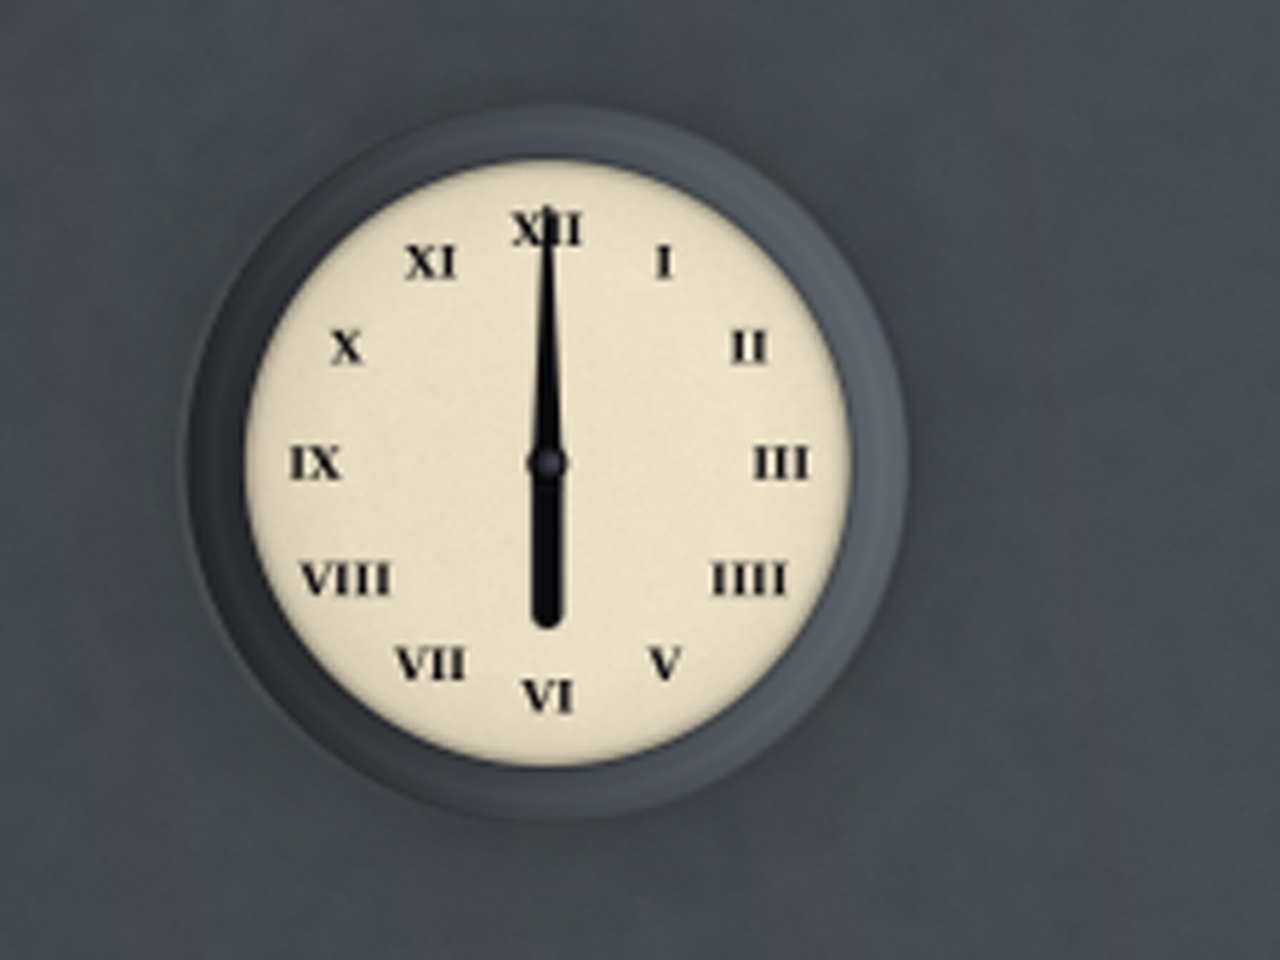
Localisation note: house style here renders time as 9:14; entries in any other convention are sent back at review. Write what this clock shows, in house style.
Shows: 6:00
